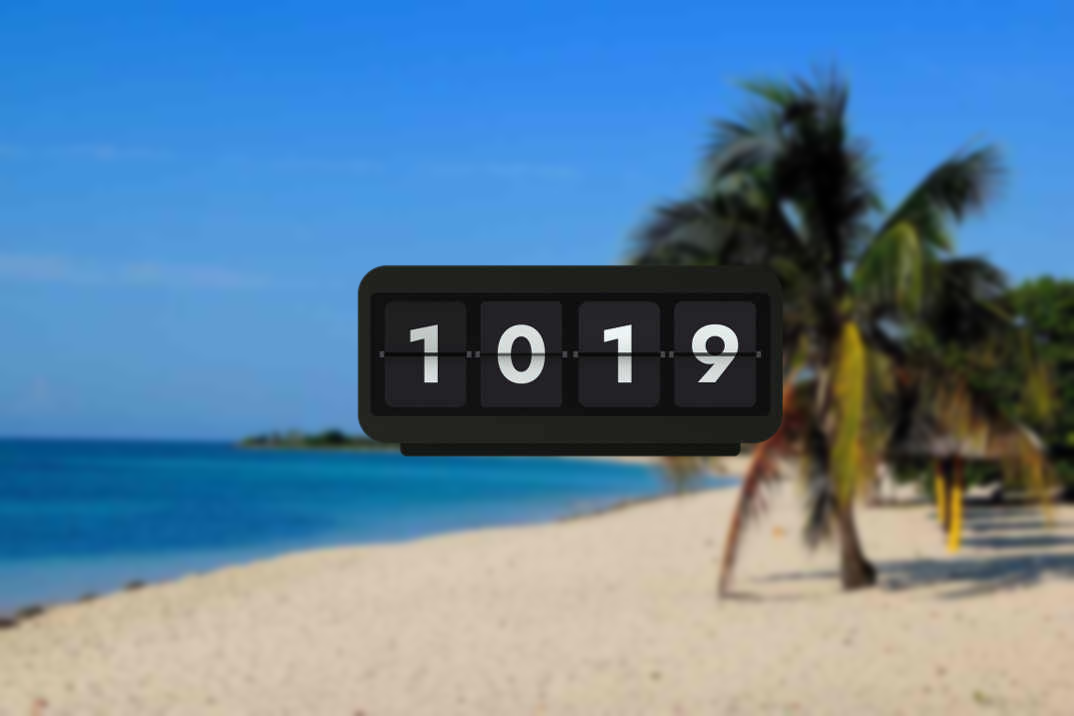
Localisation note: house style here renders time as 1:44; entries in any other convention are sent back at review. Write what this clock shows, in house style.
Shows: 10:19
